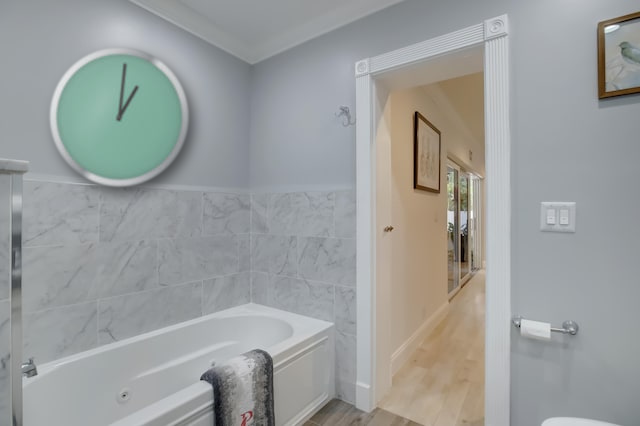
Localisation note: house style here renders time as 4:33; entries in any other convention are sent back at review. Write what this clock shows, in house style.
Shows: 1:01
